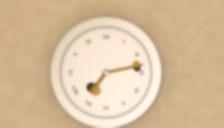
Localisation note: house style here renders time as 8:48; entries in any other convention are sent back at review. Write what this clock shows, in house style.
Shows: 7:13
